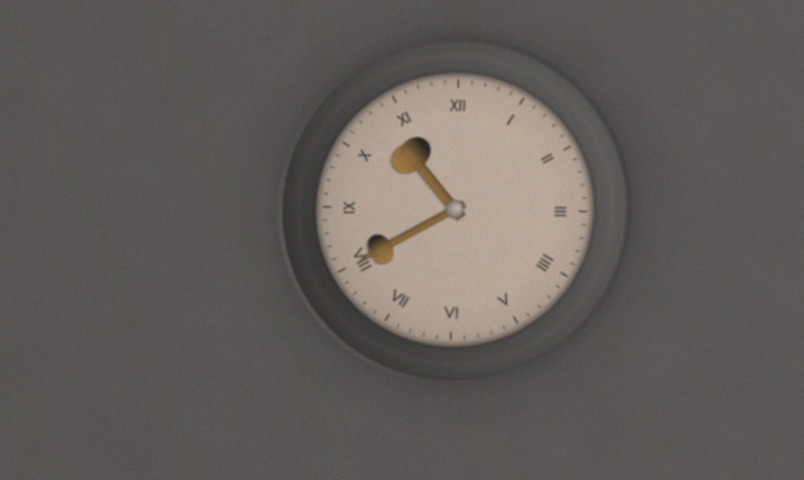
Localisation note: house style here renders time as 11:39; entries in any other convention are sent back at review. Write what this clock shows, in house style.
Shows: 10:40
